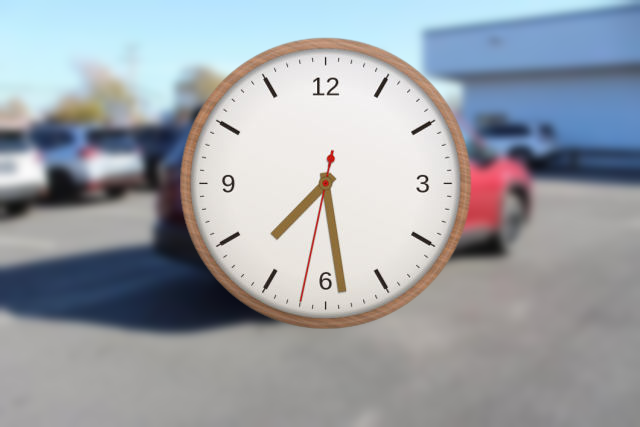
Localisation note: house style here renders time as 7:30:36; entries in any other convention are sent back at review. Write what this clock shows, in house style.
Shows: 7:28:32
